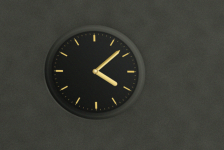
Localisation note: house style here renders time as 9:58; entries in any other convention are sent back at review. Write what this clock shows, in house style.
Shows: 4:08
